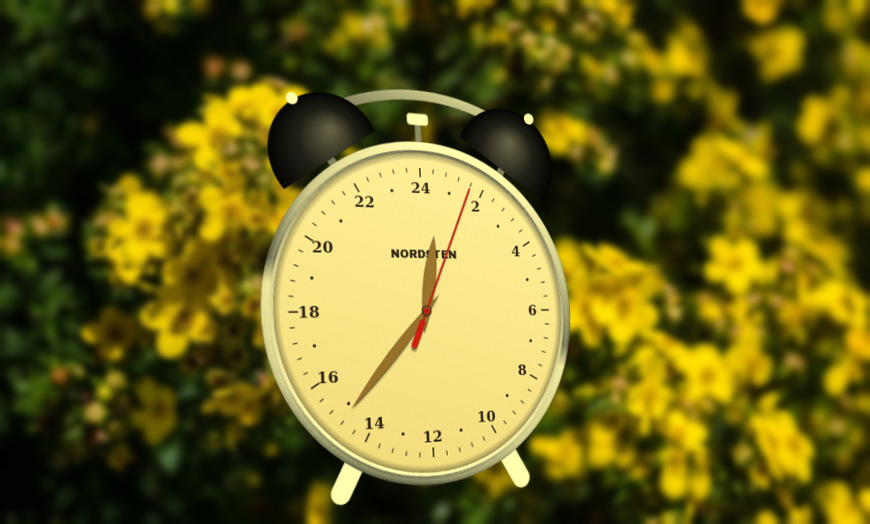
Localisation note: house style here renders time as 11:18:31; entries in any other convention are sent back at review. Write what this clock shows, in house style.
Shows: 0:37:04
